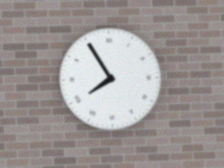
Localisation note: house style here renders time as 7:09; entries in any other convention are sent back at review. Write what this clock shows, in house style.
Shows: 7:55
